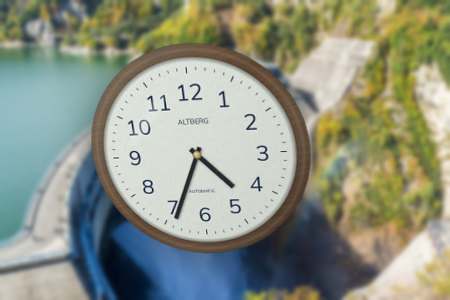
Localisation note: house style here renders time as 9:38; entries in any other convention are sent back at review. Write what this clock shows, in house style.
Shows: 4:34
